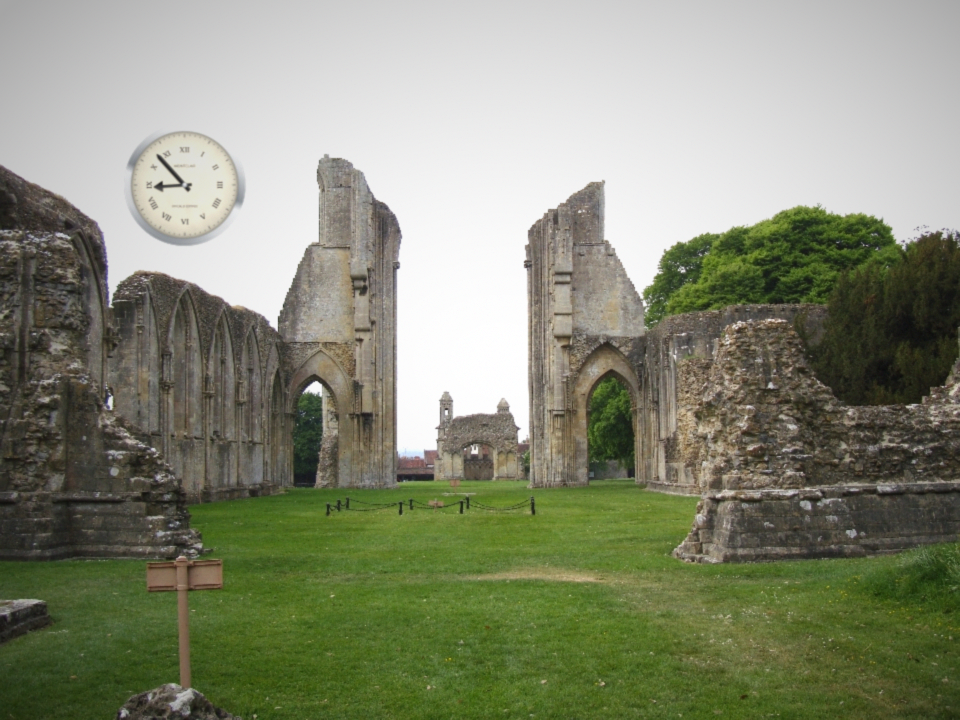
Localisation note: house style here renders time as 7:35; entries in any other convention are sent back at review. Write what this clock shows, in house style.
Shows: 8:53
